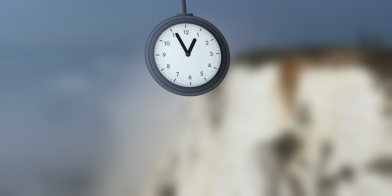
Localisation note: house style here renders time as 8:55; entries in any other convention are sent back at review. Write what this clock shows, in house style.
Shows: 12:56
